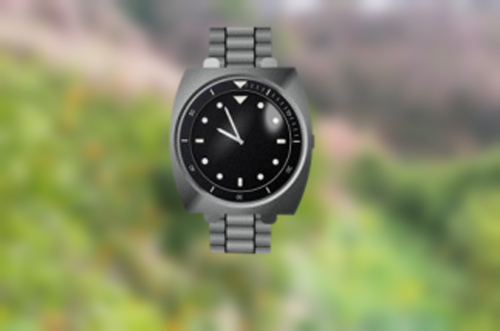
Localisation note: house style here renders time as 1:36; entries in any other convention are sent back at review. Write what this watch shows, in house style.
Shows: 9:56
